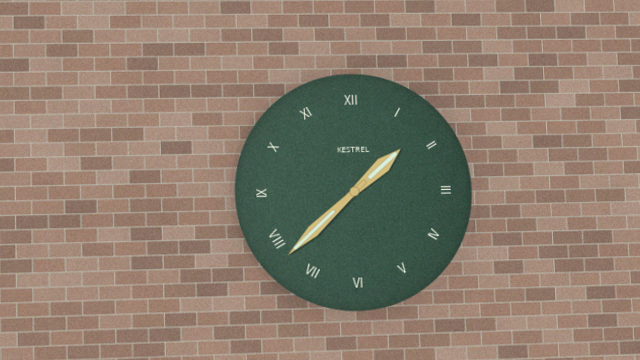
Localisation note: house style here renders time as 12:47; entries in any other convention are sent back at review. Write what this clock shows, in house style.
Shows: 1:38
